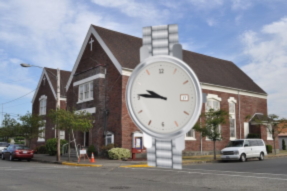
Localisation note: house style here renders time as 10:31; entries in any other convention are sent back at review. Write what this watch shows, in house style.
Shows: 9:46
